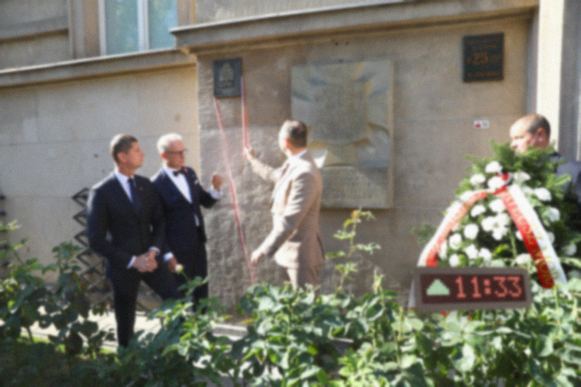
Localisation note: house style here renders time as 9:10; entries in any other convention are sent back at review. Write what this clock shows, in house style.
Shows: 11:33
